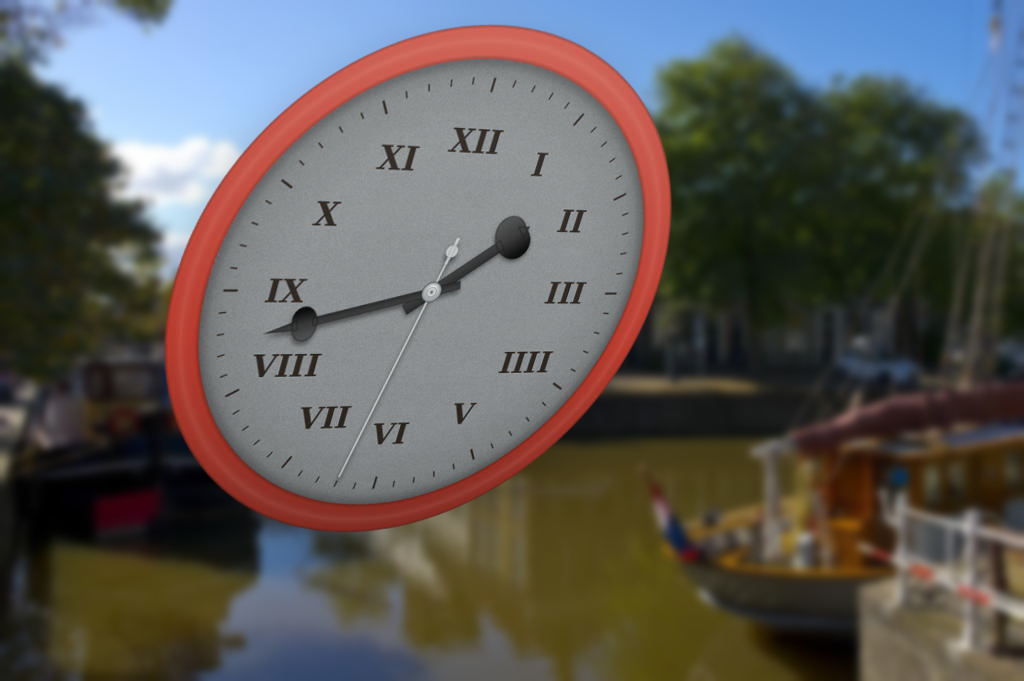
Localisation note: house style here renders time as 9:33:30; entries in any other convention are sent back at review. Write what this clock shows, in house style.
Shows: 1:42:32
